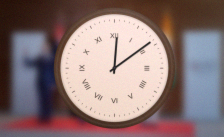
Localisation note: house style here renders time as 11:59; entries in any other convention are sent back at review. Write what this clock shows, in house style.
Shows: 12:09
